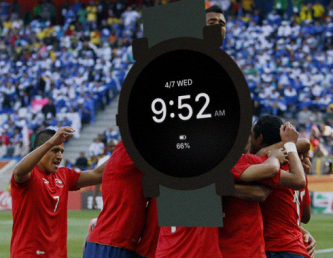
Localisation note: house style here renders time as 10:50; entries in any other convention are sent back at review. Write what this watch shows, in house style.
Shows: 9:52
